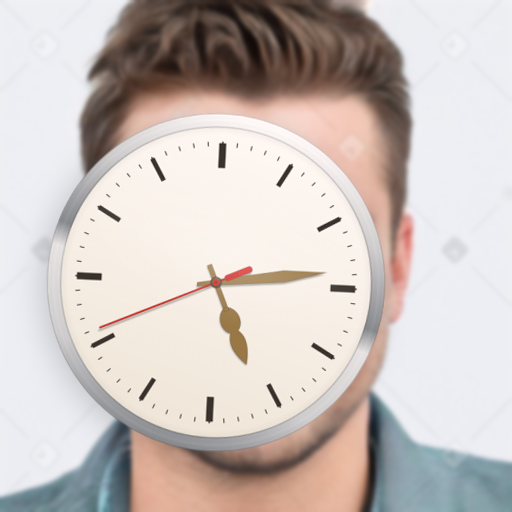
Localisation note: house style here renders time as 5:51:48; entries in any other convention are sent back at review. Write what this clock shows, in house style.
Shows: 5:13:41
